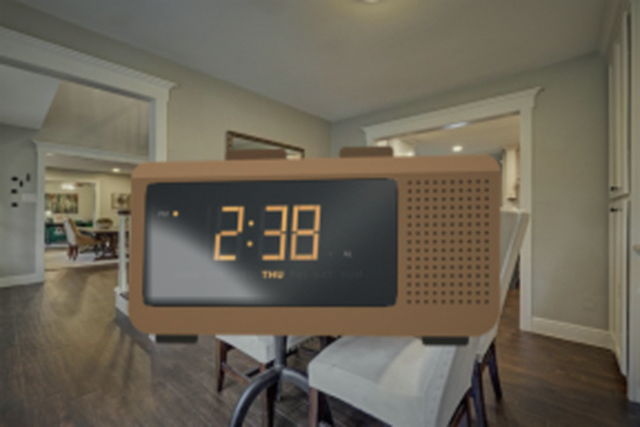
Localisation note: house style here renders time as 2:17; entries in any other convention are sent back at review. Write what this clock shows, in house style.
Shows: 2:38
